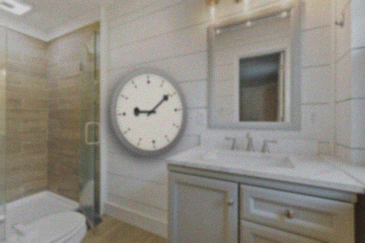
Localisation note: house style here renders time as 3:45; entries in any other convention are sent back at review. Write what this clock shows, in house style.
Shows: 9:09
